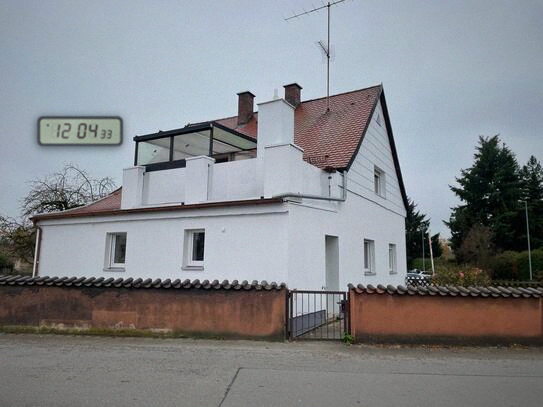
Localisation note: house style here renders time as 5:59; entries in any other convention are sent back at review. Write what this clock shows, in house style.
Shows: 12:04
